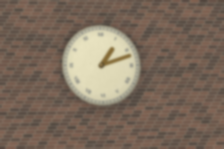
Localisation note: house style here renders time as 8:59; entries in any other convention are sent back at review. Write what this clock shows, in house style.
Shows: 1:12
